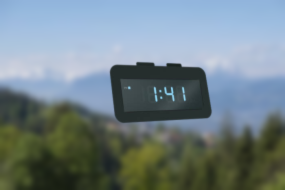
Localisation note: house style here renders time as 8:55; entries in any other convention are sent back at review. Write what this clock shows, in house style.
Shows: 1:41
